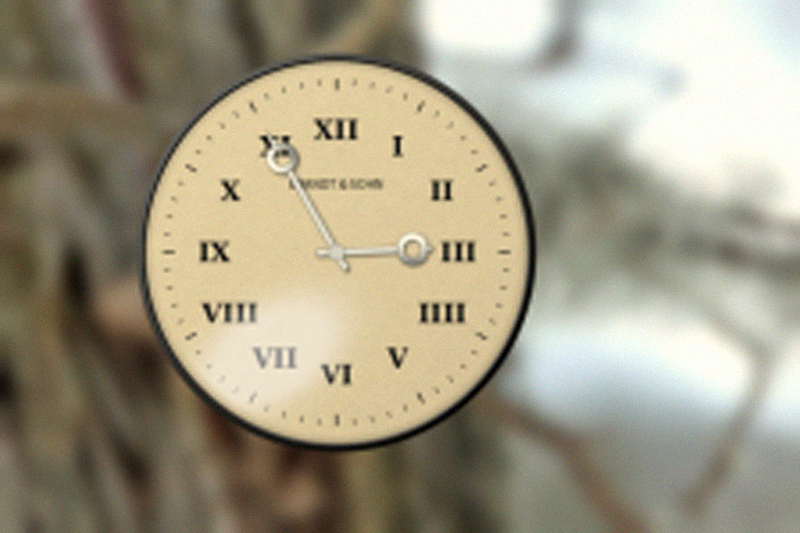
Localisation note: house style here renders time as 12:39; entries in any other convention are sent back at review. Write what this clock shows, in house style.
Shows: 2:55
